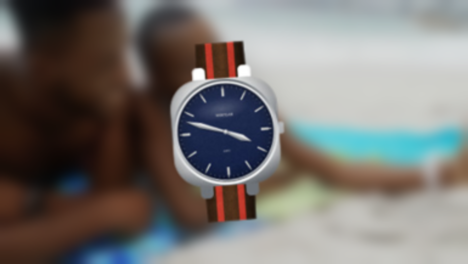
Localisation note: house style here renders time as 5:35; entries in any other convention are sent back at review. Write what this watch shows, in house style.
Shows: 3:48
